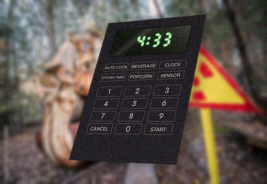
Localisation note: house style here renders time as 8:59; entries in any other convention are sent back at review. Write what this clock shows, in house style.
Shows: 4:33
